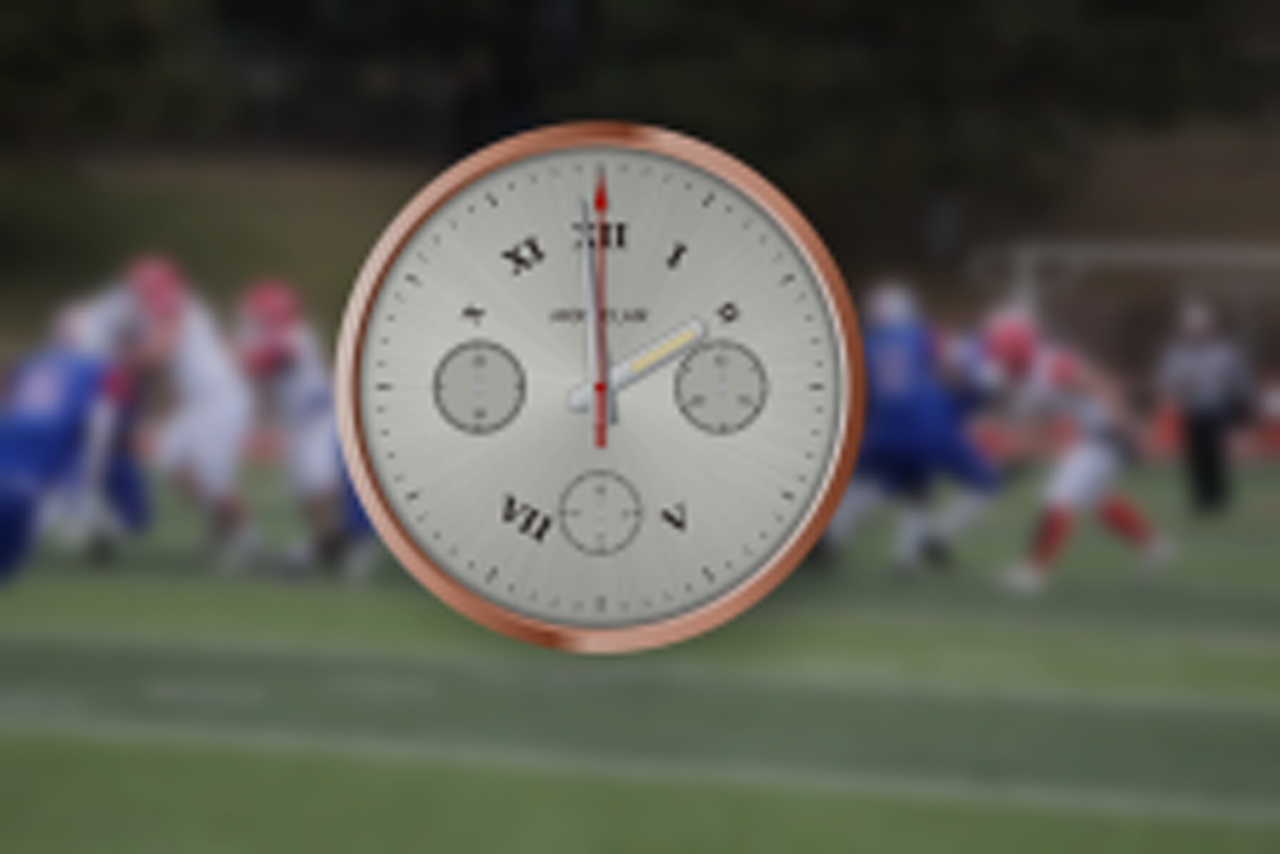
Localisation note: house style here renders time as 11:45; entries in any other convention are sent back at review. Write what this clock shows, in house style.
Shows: 1:59
